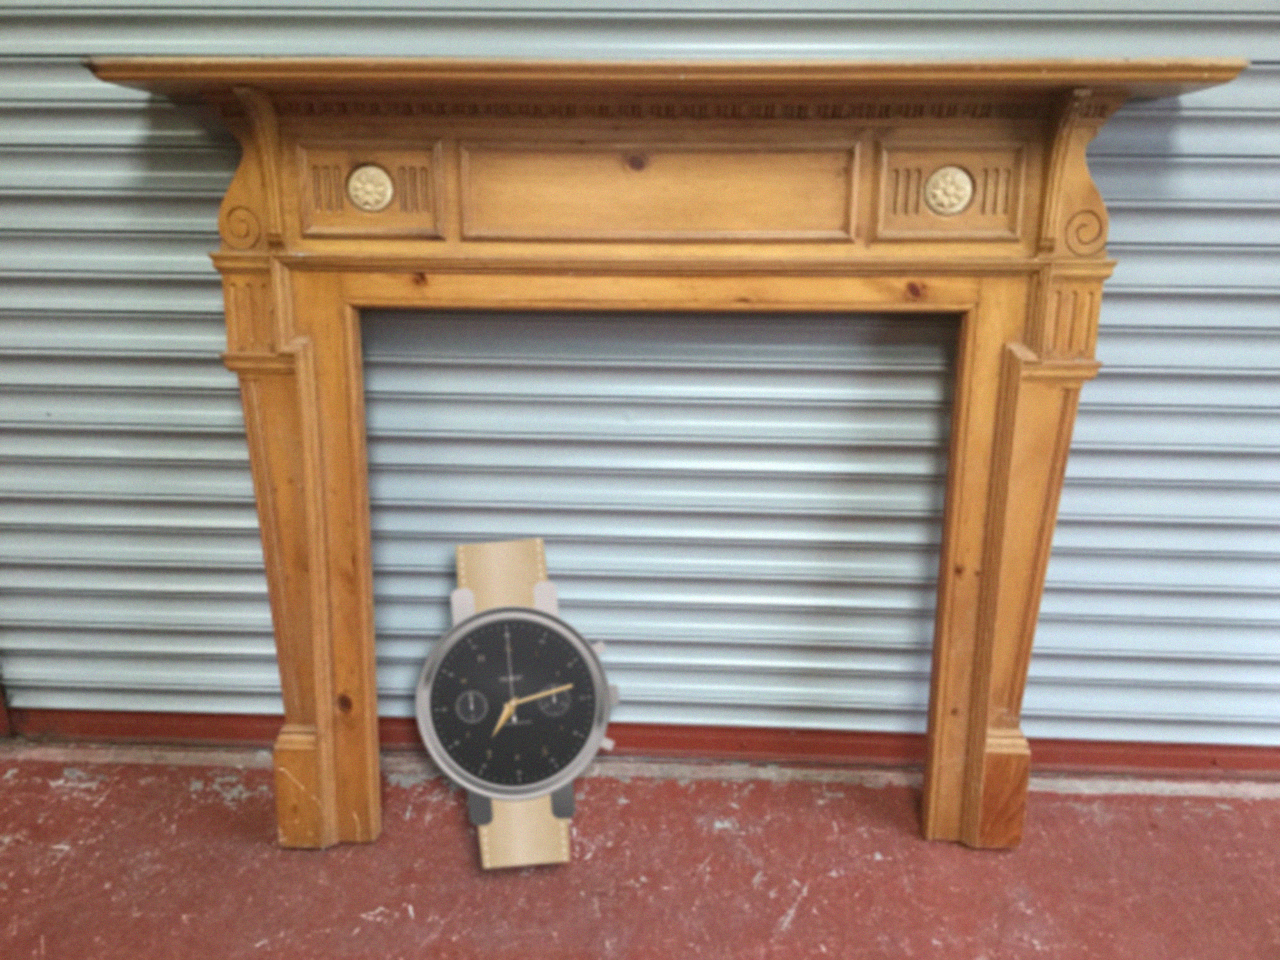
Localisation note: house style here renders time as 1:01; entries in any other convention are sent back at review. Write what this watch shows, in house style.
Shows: 7:13
